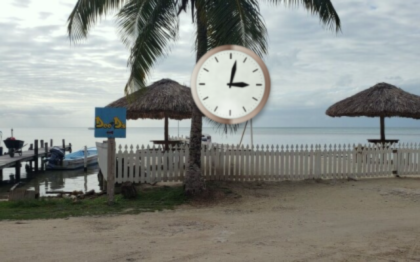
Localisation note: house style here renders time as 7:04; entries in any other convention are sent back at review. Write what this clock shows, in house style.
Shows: 3:02
